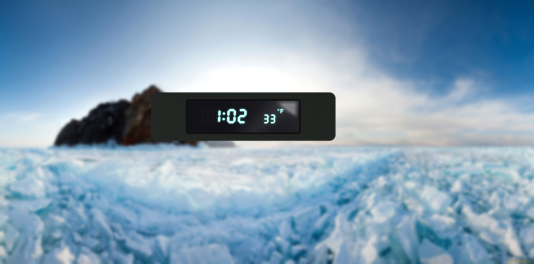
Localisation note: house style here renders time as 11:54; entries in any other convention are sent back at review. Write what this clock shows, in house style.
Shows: 1:02
